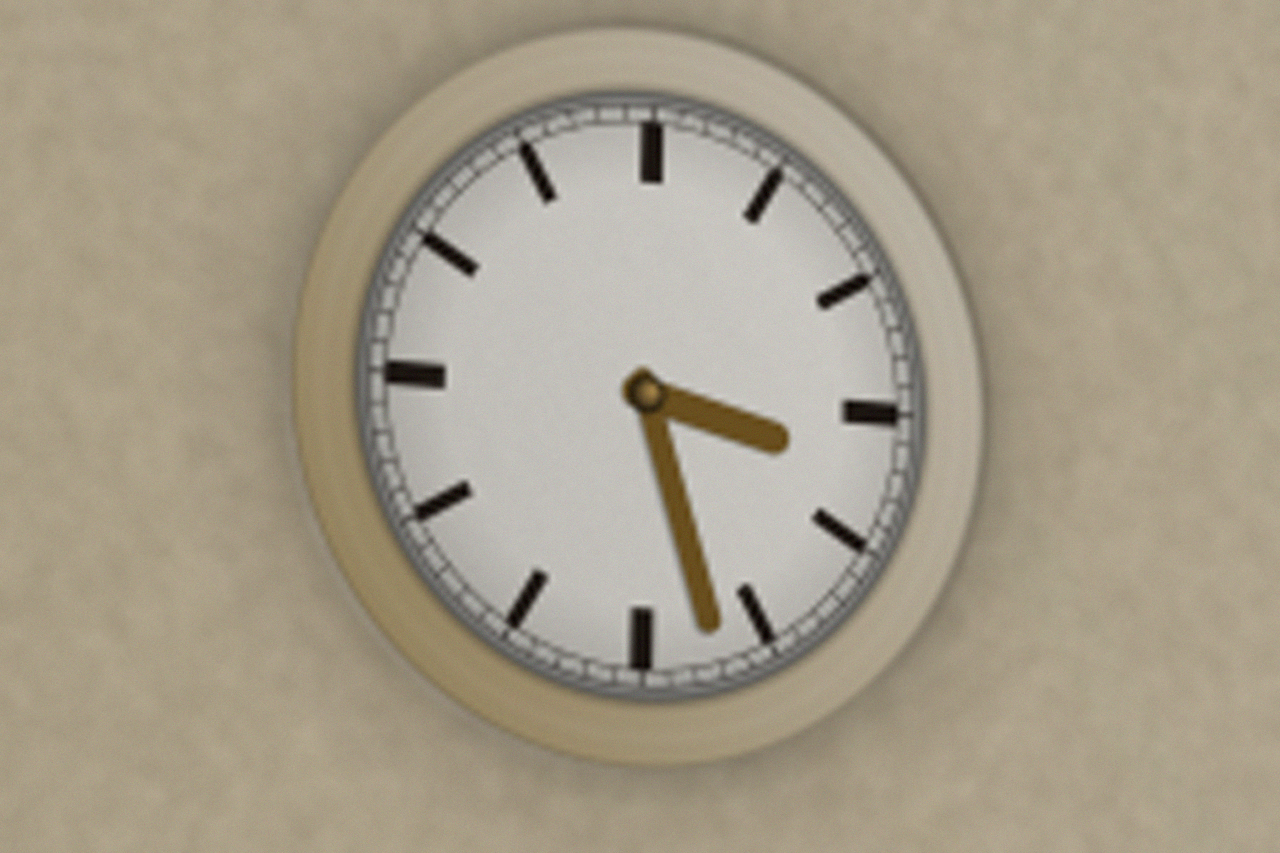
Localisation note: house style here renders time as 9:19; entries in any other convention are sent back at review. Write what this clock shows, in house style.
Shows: 3:27
